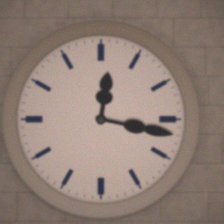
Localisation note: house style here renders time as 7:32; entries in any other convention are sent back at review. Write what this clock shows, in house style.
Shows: 12:17
